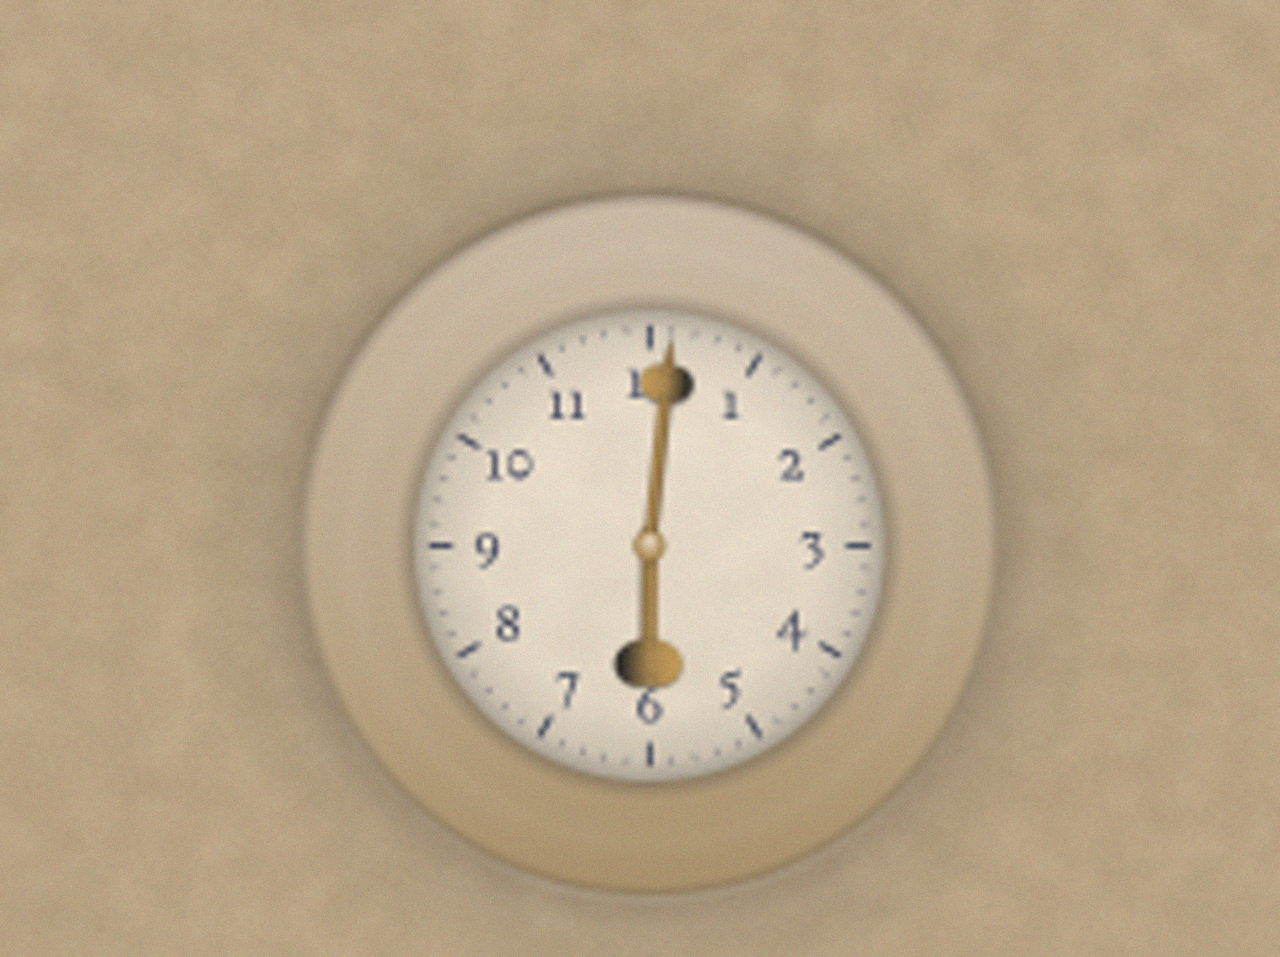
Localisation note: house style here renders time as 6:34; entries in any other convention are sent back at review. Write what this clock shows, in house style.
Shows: 6:01
